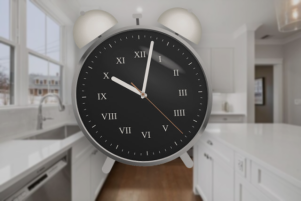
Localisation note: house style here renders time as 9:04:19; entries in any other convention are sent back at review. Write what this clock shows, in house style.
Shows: 10:02:23
